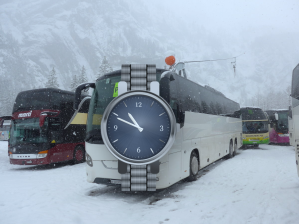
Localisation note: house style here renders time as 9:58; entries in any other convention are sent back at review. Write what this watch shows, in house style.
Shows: 10:49
